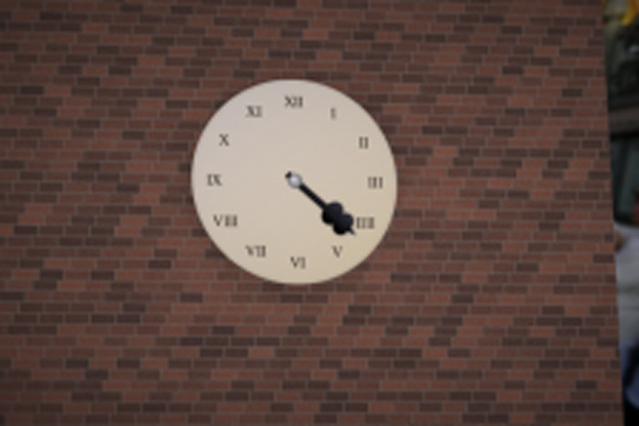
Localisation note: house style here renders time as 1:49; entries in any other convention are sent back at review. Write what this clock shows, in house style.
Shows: 4:22
